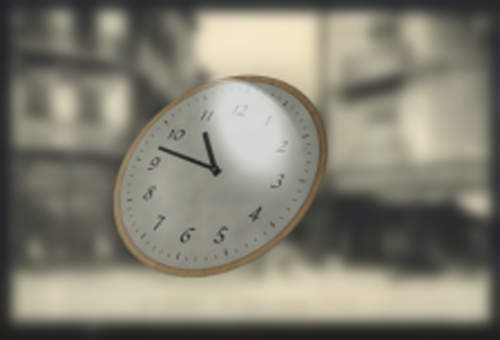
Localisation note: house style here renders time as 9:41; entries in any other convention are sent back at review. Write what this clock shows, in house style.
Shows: 10:47
